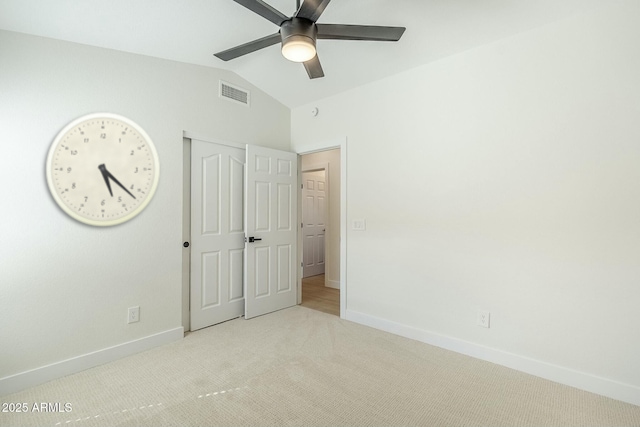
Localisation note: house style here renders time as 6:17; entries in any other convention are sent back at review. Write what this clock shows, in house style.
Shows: 5:22
